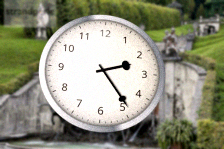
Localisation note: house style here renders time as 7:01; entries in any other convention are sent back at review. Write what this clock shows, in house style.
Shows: 2:24
